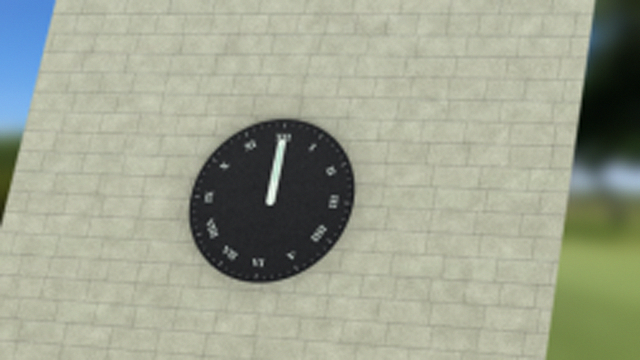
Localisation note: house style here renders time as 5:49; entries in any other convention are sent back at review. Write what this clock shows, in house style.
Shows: 12:00
